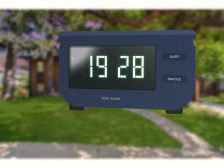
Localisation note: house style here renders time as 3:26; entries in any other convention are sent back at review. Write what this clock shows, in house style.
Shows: 19:28
